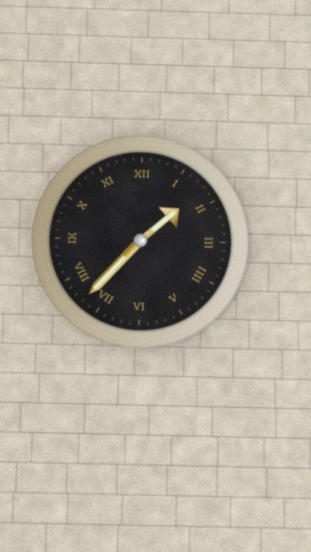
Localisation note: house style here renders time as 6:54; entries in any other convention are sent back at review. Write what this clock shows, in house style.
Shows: 1:37
